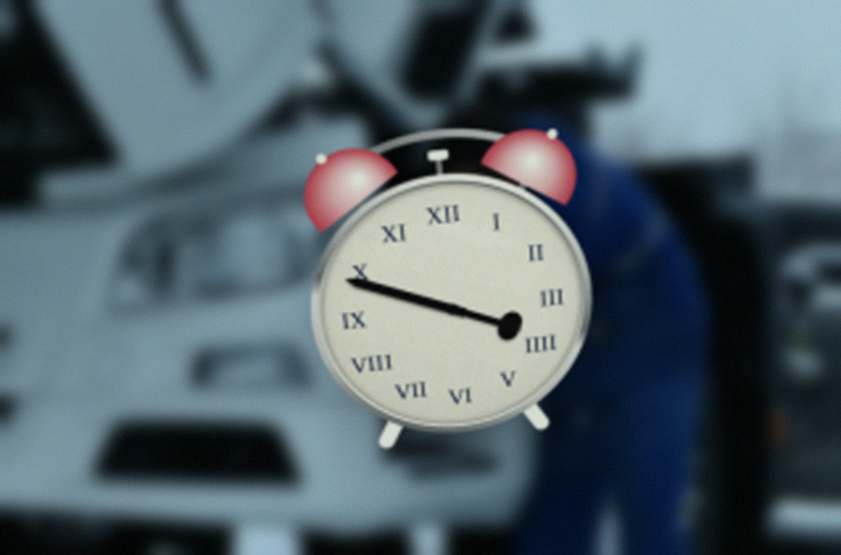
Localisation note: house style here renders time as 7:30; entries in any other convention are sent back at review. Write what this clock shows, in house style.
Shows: 3:49
